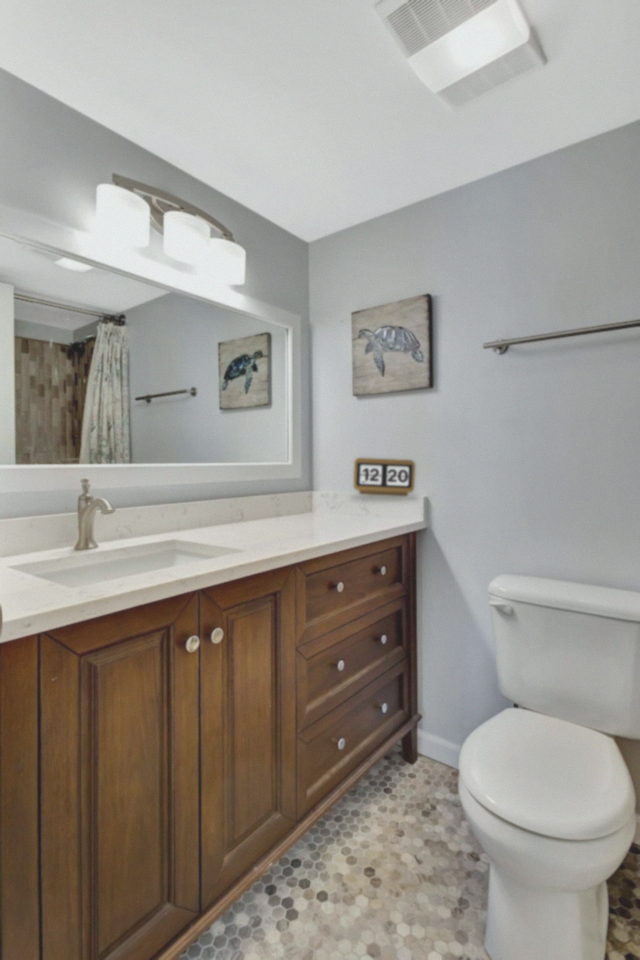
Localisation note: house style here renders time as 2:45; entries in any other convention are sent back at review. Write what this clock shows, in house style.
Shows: 12:20
